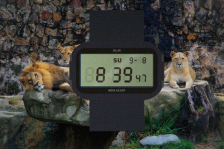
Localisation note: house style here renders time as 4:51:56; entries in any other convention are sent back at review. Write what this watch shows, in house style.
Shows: 8:39:47
